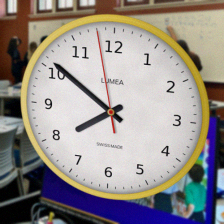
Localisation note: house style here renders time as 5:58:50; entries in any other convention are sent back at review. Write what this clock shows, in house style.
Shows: 7:50:58
